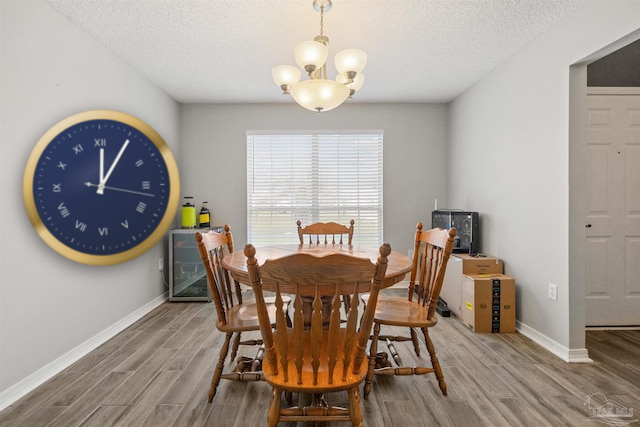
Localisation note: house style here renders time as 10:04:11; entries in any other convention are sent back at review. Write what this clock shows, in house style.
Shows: 12:05:17
